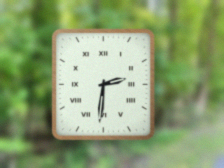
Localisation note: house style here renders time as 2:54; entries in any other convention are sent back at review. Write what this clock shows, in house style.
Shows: 2:31
